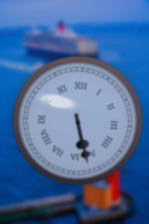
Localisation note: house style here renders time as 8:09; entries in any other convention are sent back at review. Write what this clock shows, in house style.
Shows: 5:27
